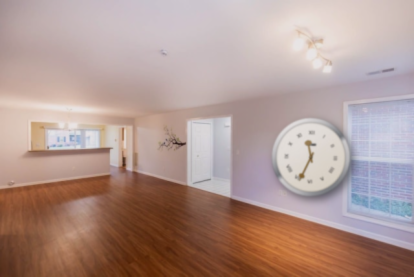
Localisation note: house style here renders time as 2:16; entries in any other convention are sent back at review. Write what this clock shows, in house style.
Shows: 11:34
